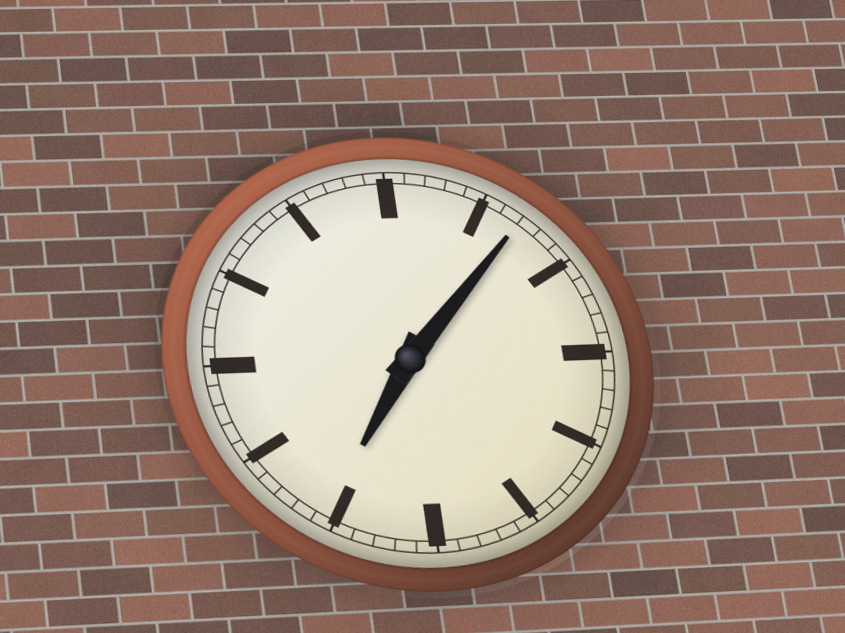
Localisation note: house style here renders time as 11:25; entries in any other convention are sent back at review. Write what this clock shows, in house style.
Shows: 7:07
